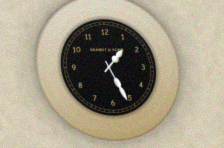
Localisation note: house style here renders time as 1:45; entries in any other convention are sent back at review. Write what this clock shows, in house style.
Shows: 1:26
